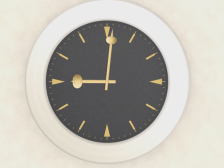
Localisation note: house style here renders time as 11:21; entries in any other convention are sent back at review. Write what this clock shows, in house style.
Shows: 9:01
